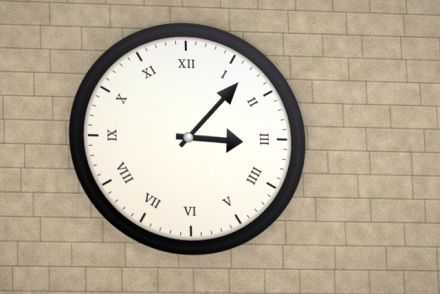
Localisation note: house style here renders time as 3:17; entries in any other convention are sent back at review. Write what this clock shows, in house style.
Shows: 3:07
